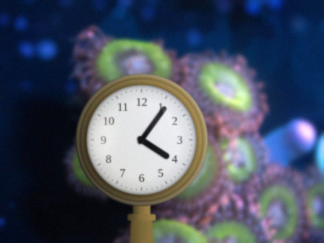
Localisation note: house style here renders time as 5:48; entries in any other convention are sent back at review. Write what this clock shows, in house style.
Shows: 4:06
